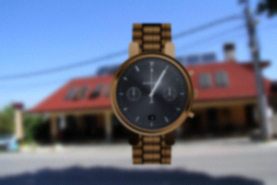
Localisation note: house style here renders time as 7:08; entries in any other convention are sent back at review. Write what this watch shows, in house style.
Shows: 1:05
